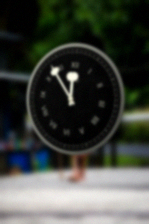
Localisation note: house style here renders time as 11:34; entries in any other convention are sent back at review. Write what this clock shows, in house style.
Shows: 11:53
